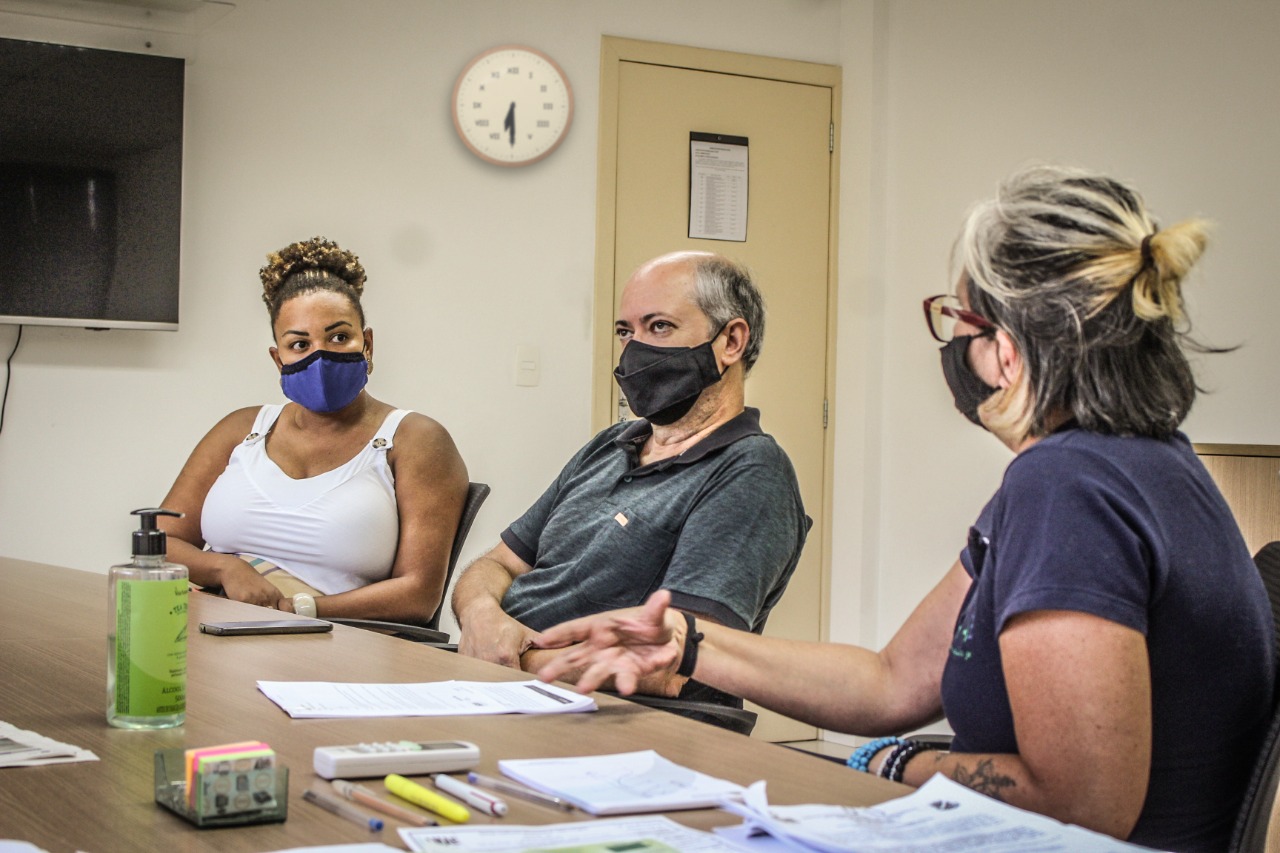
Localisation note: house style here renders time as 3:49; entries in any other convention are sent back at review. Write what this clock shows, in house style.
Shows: 6:30
